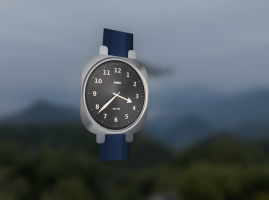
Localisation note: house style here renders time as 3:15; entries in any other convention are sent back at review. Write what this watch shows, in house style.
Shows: 3:38
